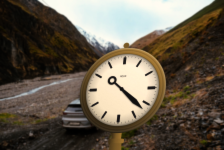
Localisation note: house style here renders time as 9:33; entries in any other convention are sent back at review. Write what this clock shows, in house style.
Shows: 10:22
